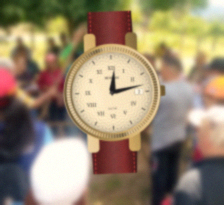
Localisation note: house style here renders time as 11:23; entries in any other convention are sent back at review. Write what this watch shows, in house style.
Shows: 12:13
